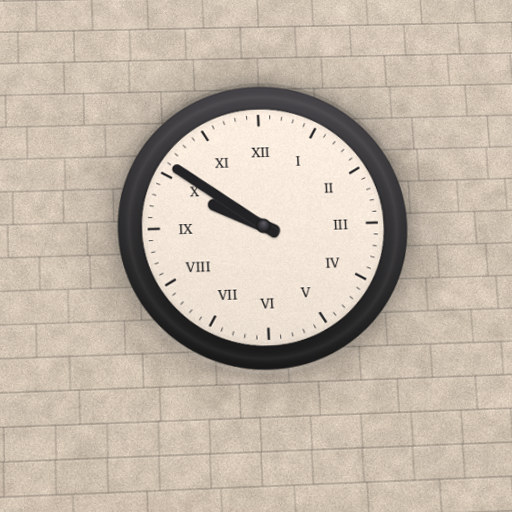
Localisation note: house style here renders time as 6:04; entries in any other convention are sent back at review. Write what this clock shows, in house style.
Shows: 9:51
